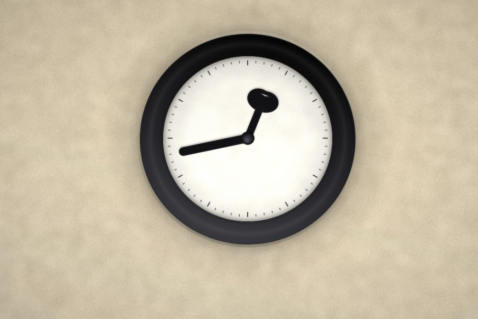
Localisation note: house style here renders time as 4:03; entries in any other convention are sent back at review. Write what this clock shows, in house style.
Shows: 12:43
